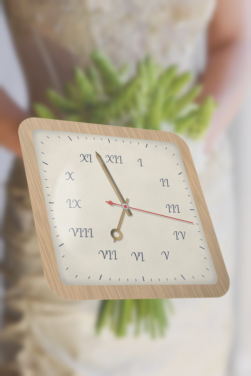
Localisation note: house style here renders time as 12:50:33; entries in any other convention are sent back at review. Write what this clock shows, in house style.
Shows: 6:57:17
